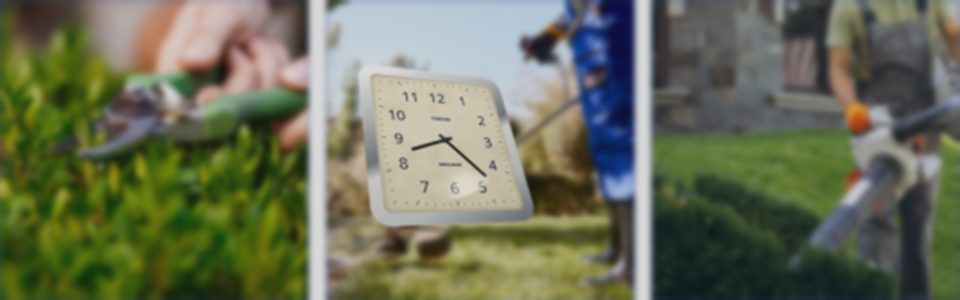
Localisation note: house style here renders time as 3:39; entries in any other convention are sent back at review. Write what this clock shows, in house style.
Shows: 8:23
